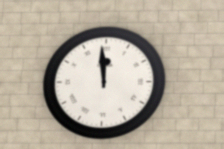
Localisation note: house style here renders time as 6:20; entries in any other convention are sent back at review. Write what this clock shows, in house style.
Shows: 11:59
